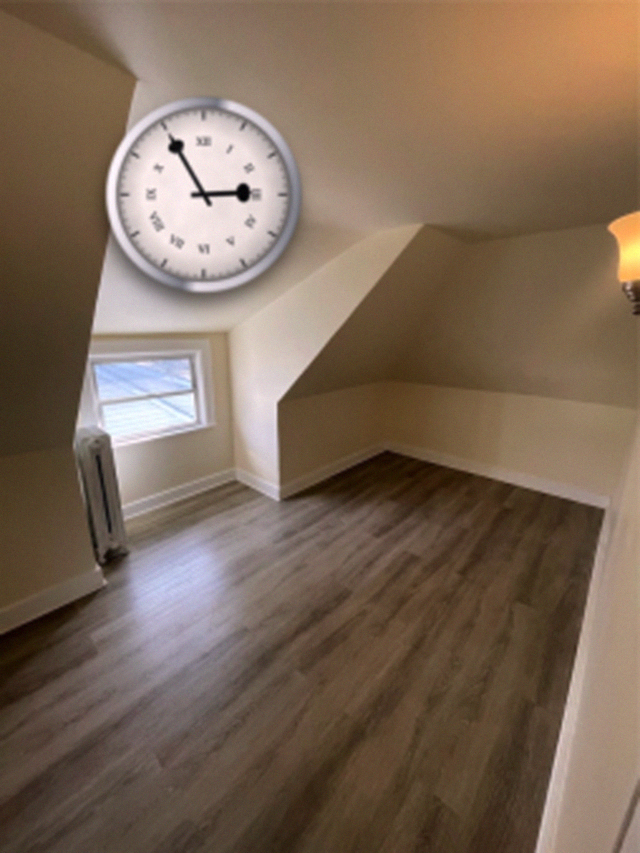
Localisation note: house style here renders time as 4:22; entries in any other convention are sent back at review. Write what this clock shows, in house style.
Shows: 2:55
